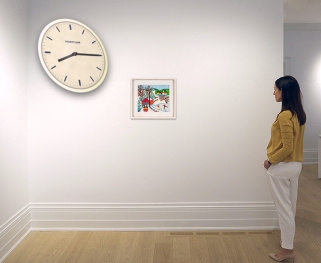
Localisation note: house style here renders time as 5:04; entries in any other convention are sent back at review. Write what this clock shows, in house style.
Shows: 8:15
